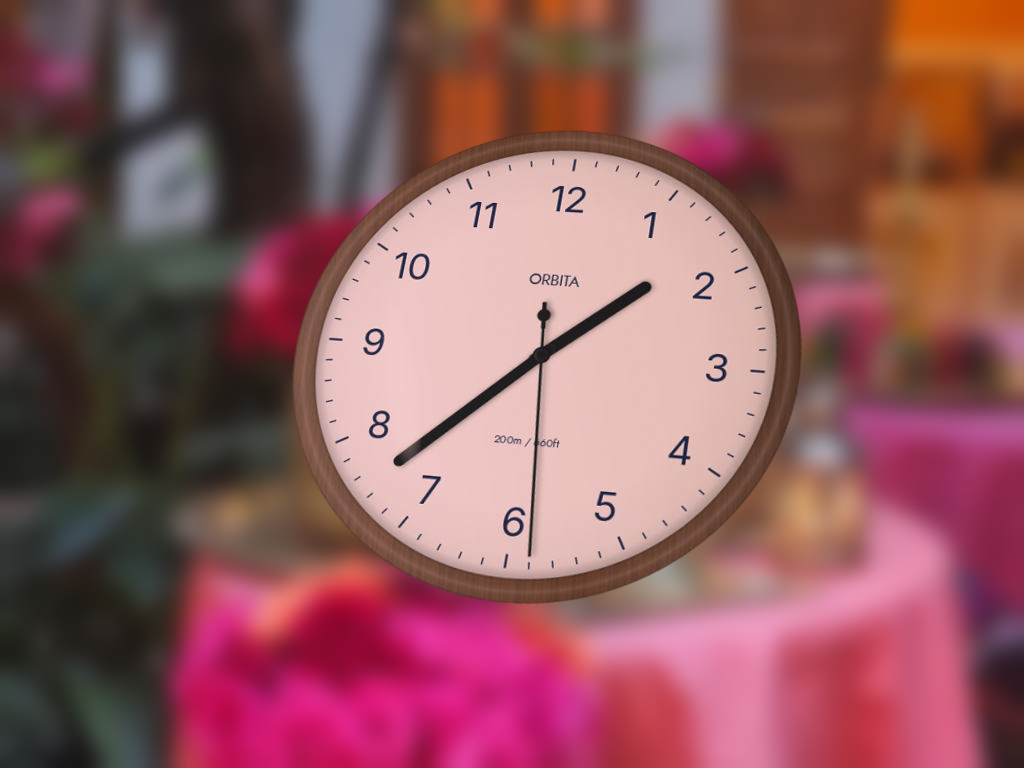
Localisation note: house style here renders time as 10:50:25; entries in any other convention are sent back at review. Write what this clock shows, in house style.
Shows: 1:37:29
